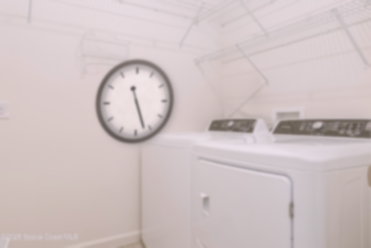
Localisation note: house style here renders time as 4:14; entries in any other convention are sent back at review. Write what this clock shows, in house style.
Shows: 11:27
